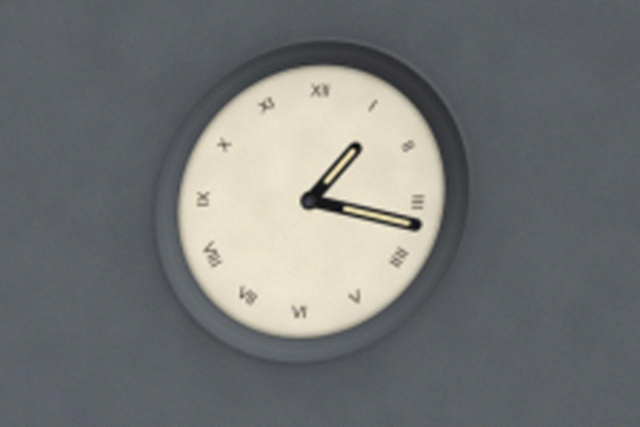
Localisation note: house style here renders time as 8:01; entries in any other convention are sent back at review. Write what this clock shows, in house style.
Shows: 1:17
